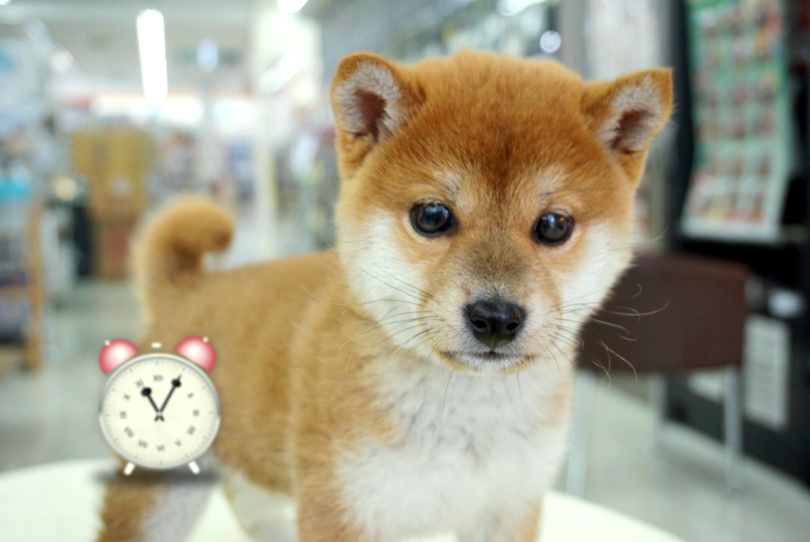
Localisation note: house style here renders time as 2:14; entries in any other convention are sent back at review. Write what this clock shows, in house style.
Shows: 11:05
